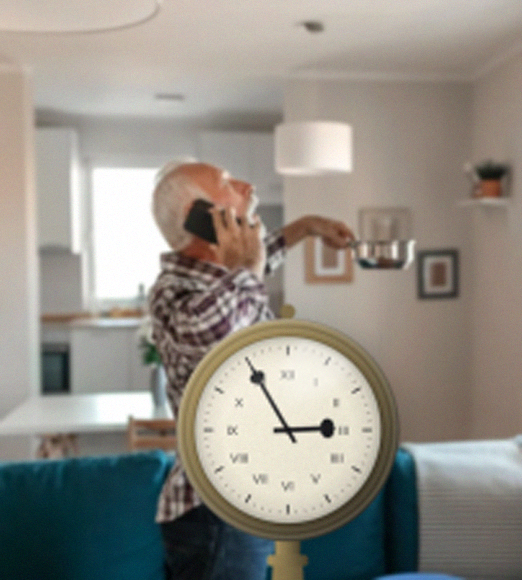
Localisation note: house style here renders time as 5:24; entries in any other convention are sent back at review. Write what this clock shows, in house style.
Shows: 2:55
